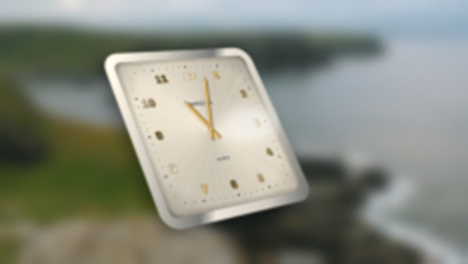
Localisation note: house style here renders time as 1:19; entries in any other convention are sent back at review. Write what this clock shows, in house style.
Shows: 11:03
